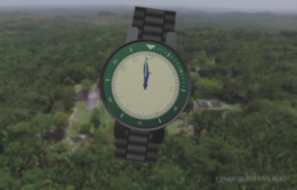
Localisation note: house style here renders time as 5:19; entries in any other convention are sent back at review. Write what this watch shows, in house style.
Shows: 11:59
